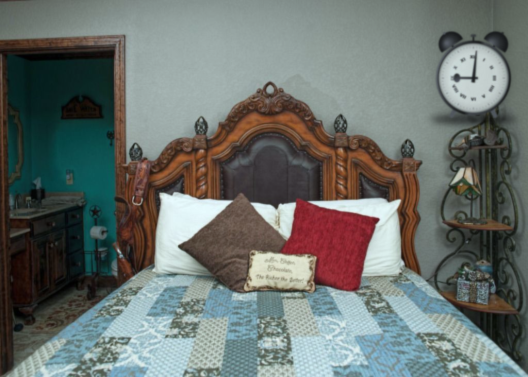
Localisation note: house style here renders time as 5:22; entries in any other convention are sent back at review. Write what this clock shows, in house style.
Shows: 9:01
